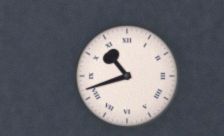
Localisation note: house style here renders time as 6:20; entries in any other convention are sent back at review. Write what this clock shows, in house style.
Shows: 10:42
